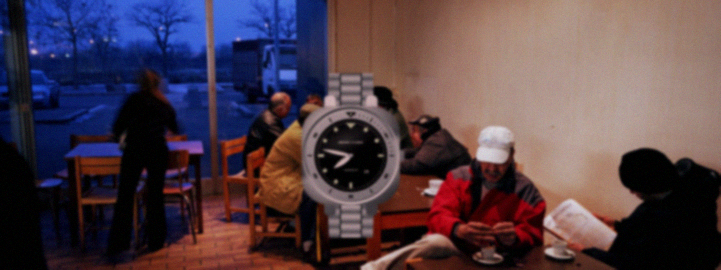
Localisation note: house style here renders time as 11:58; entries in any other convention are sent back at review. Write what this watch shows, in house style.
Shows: 7:47
